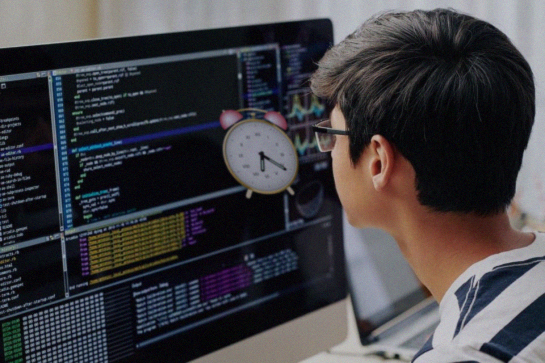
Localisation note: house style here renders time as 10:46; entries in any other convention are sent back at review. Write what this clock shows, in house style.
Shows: 6:21
